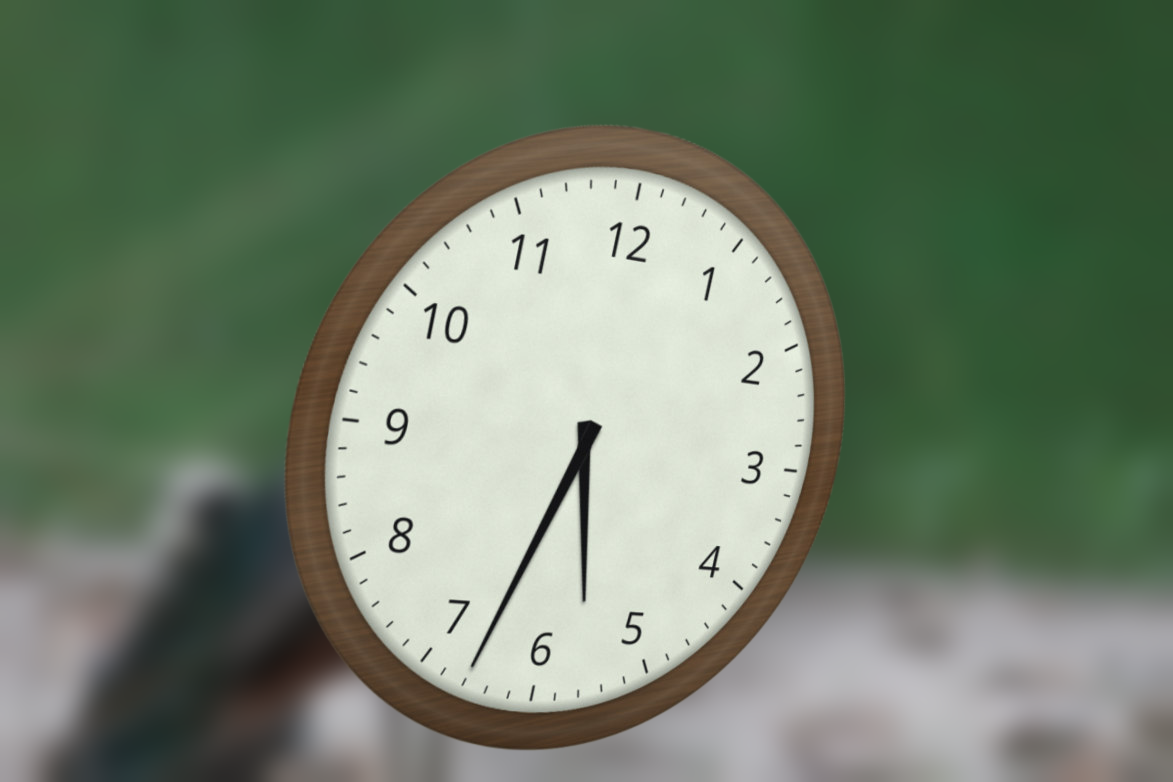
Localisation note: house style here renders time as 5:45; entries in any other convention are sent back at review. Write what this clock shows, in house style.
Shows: 5:33
